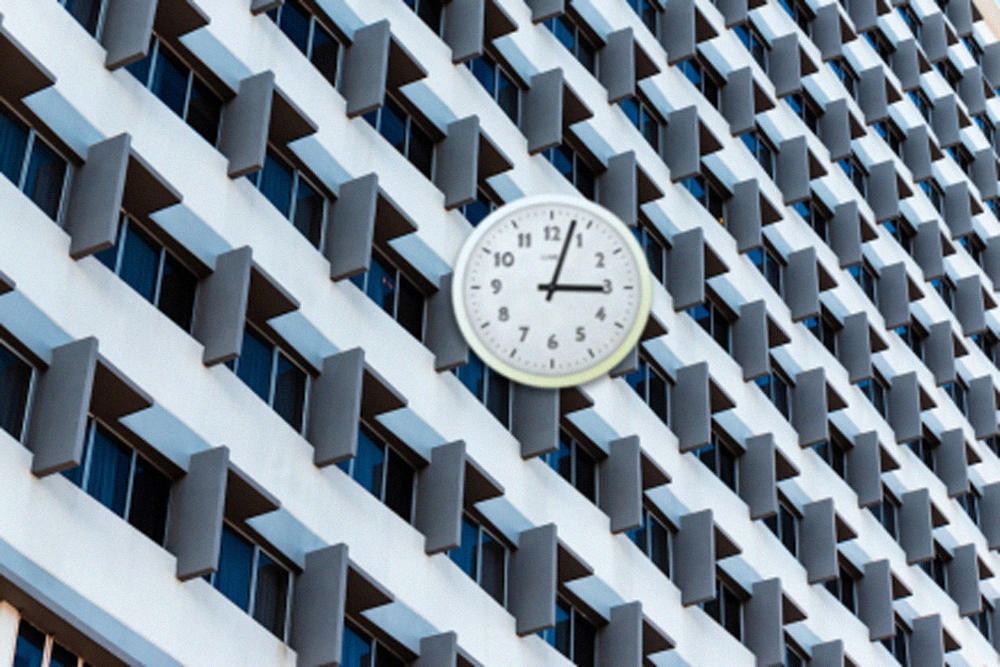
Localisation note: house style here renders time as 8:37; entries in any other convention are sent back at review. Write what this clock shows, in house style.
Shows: 3:03
